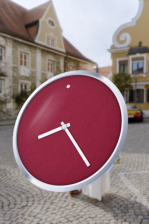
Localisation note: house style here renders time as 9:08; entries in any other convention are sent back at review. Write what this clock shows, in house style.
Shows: 8:24
